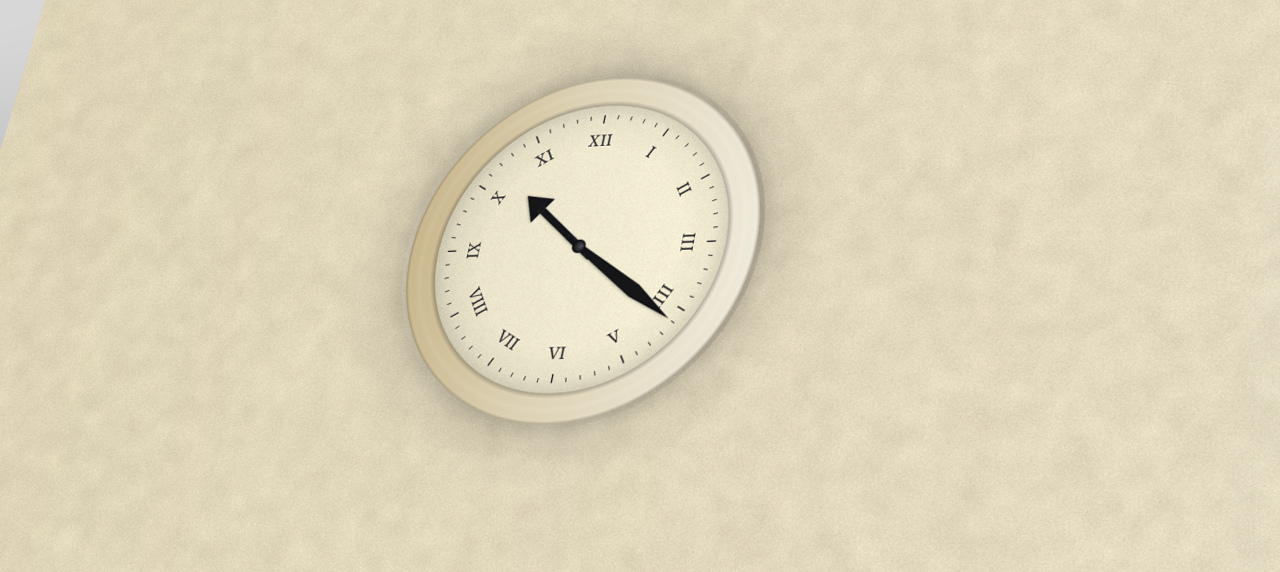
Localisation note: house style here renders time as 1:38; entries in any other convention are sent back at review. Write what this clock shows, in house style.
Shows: 10:21
